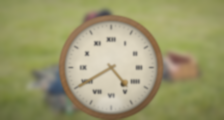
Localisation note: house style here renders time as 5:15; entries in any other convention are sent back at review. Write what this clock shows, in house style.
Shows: 4:40
